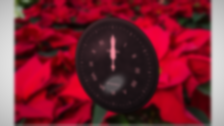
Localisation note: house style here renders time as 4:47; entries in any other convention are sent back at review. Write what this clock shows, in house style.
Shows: 12:00
